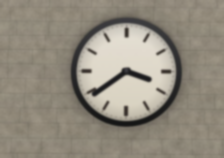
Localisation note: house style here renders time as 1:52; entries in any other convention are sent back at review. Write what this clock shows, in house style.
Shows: 3:39
